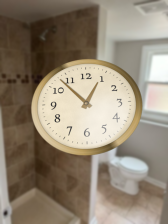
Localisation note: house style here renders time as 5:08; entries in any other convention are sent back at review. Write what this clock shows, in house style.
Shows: 12:53
